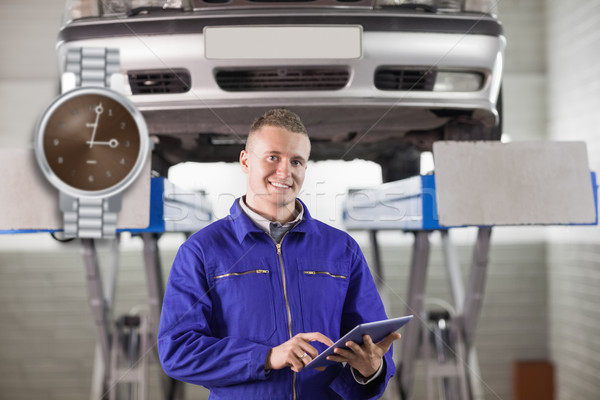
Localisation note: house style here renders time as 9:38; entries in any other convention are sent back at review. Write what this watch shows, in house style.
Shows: 3:02
